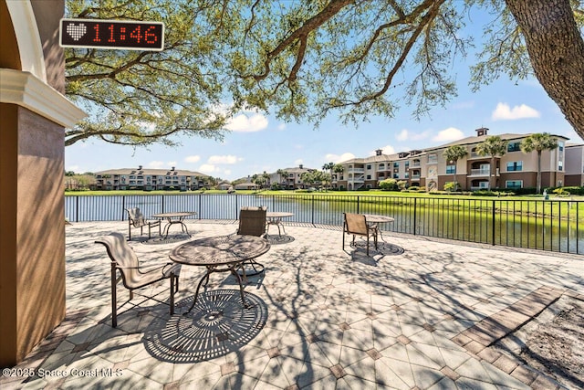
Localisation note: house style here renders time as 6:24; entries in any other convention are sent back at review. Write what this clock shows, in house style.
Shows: 11:46
